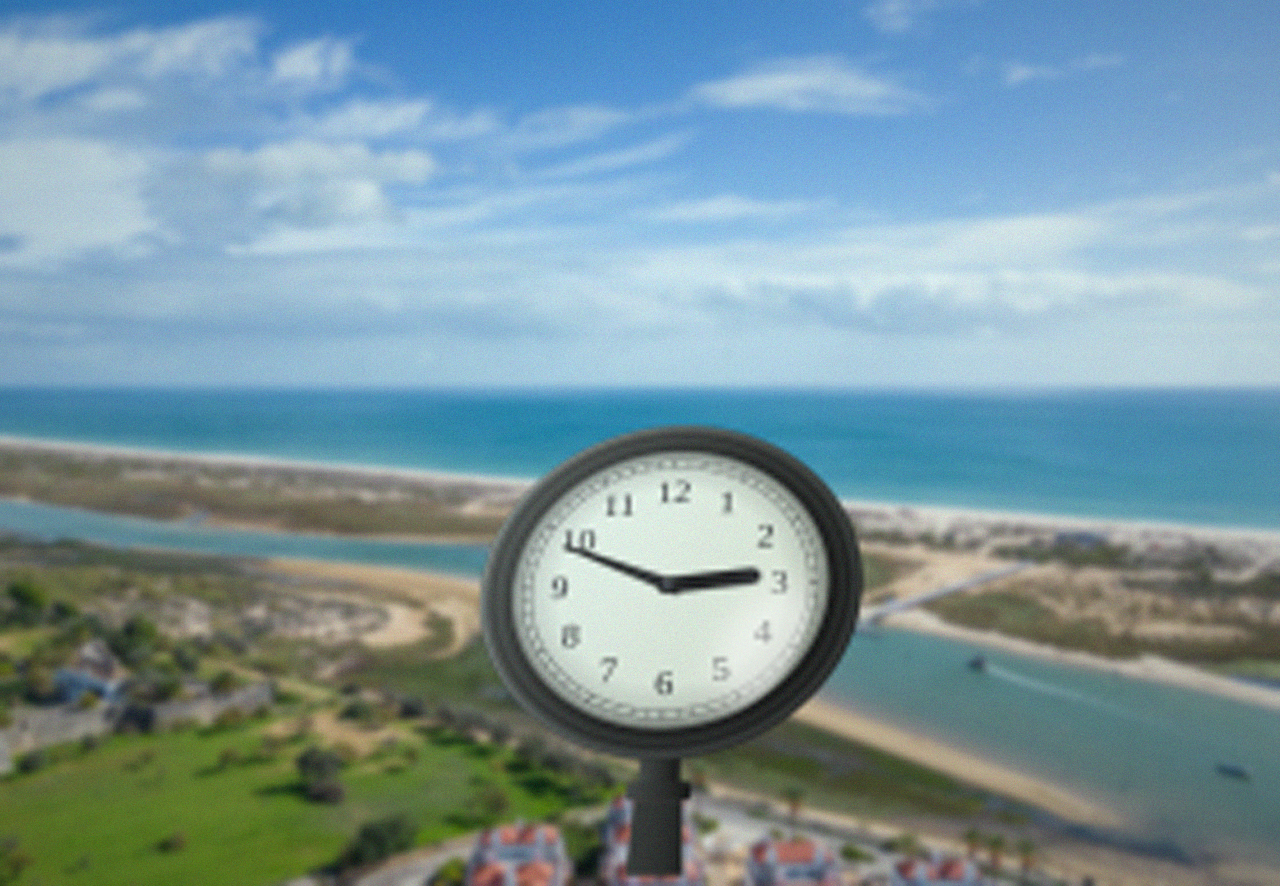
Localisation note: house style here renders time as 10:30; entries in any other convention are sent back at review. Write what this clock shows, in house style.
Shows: 2:49
